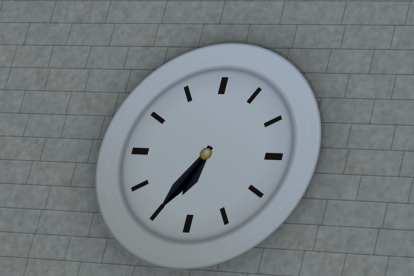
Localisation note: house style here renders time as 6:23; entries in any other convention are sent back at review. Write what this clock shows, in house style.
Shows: 6:35
